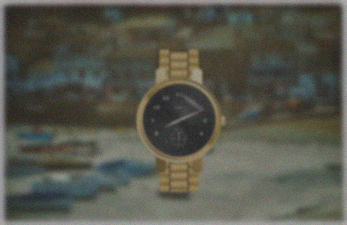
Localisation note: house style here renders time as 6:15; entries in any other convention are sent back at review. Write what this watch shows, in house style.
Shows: 8:11
